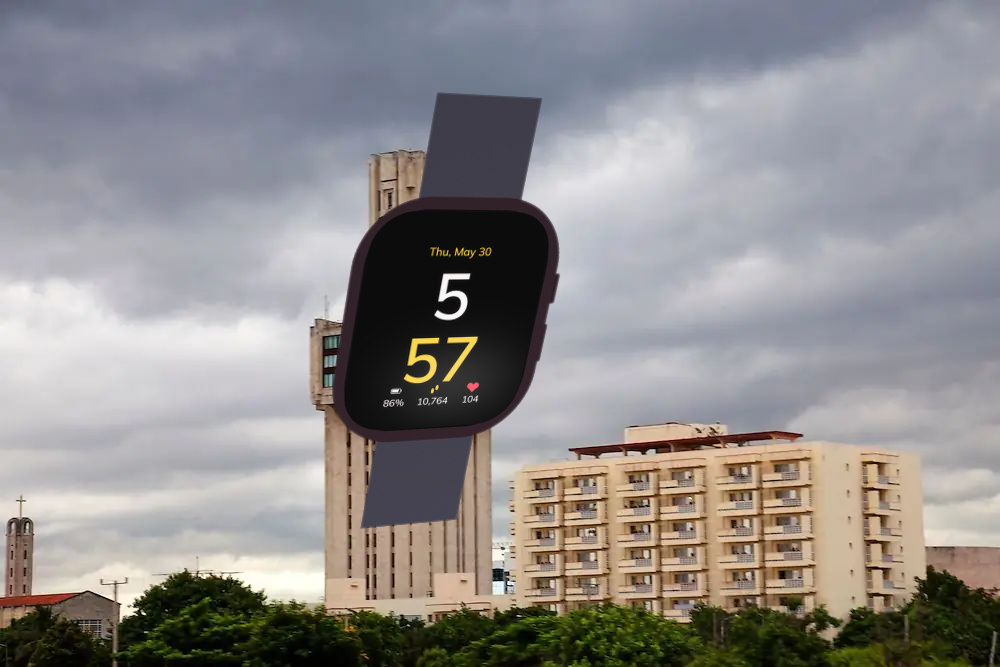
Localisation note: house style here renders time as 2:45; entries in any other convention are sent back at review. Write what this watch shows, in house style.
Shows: 5:57
